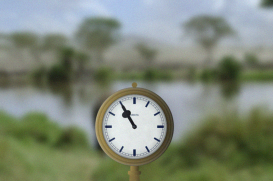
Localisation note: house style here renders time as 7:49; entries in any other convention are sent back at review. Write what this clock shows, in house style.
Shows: 10:55
